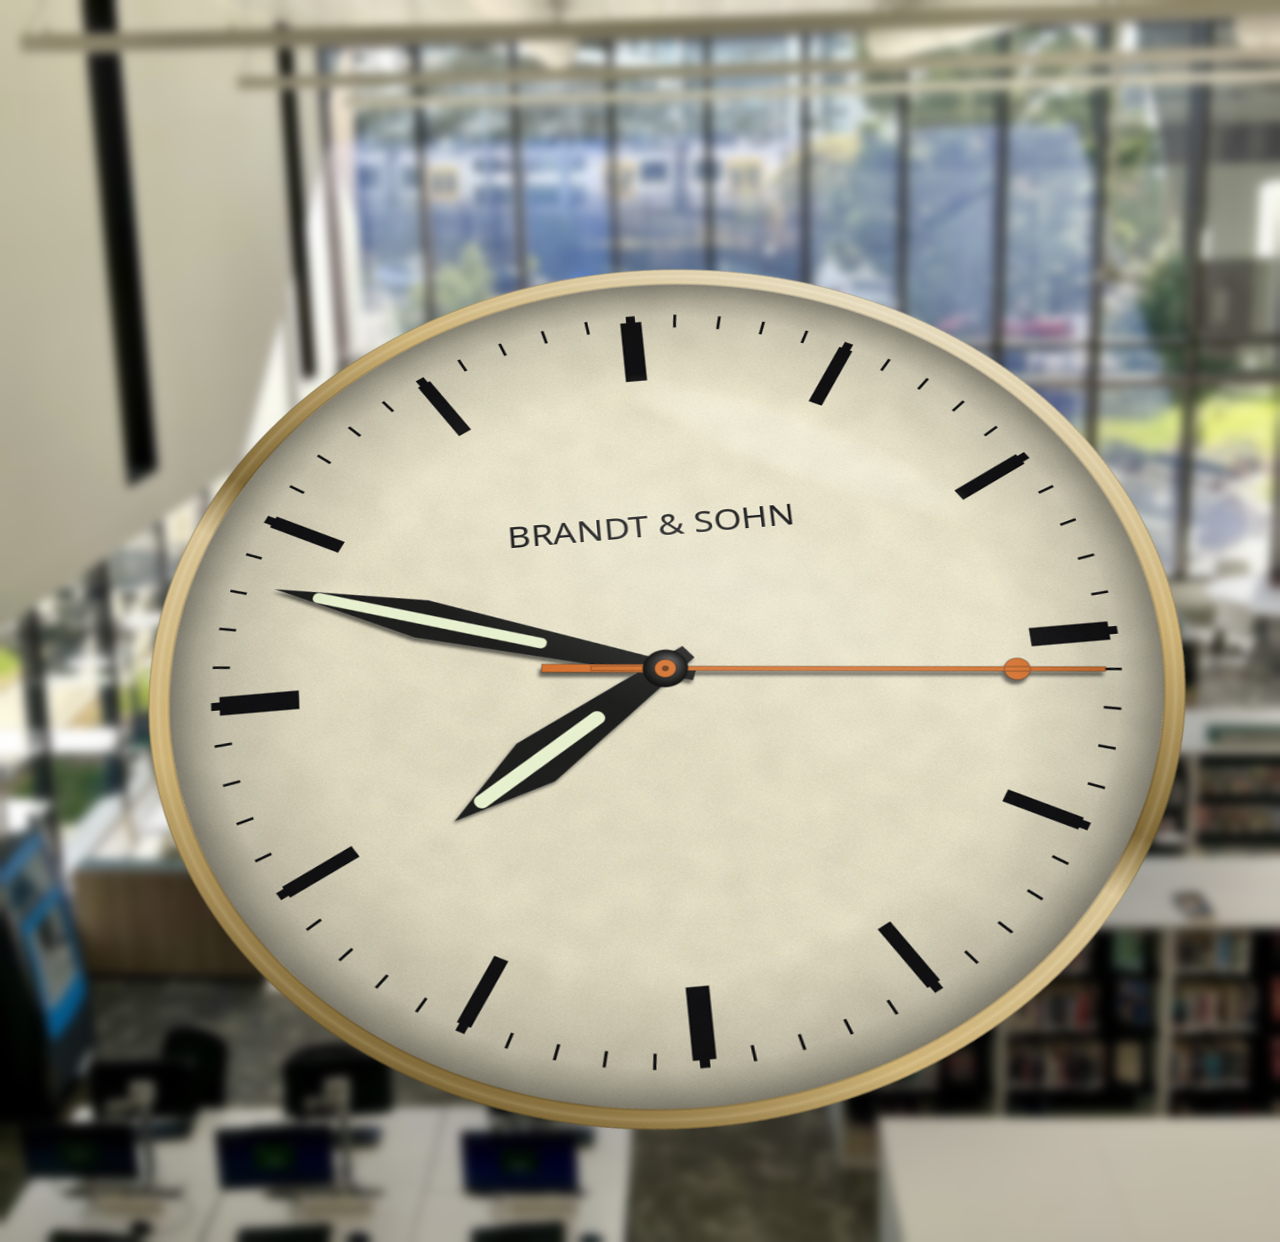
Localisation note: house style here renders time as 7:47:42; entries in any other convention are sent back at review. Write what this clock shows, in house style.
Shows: 7:48:16
